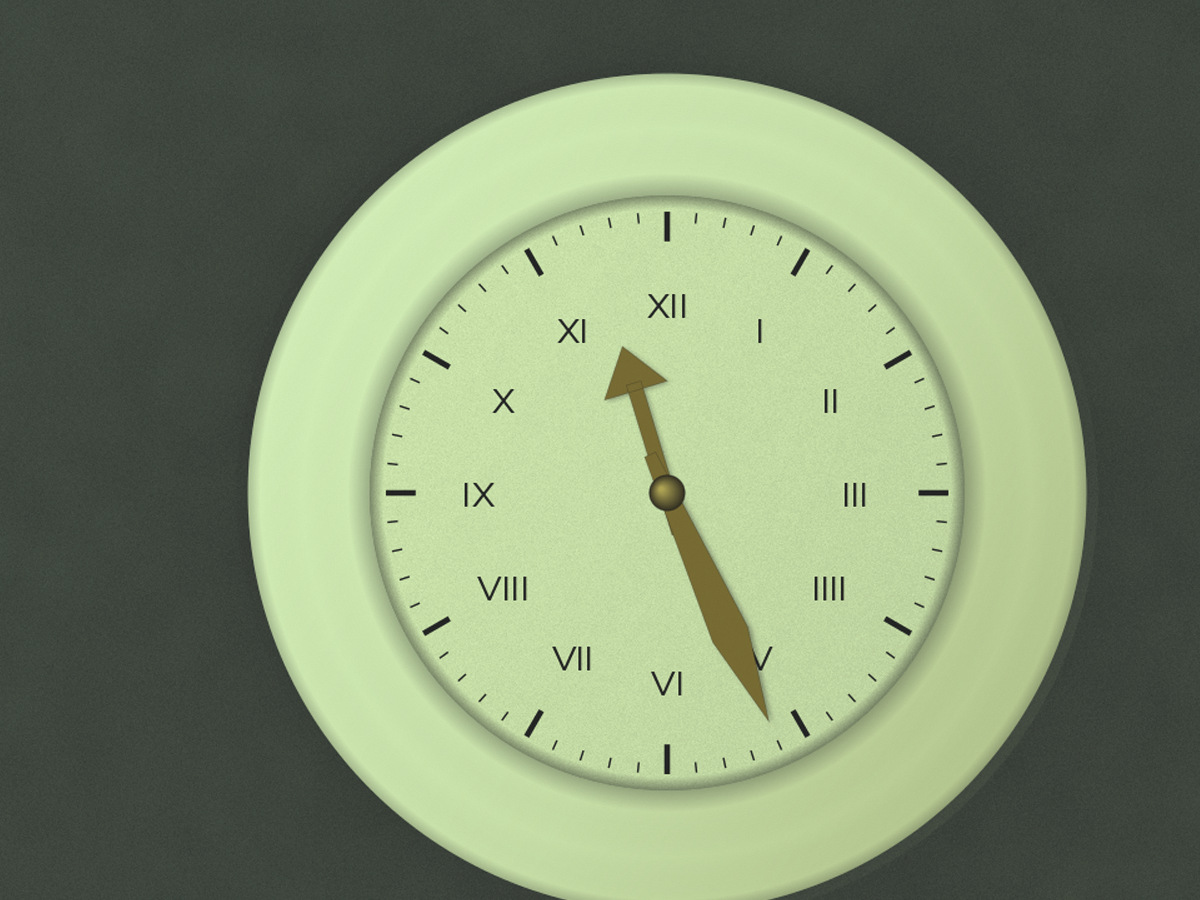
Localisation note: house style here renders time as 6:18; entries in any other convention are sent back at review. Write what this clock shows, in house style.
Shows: 11:26
